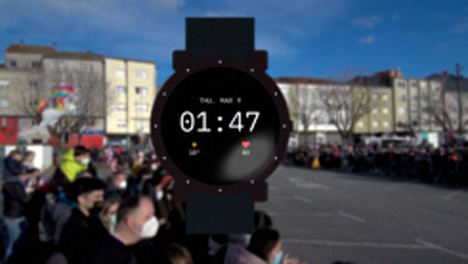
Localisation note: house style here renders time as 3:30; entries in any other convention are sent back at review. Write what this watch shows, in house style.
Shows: 1:47
